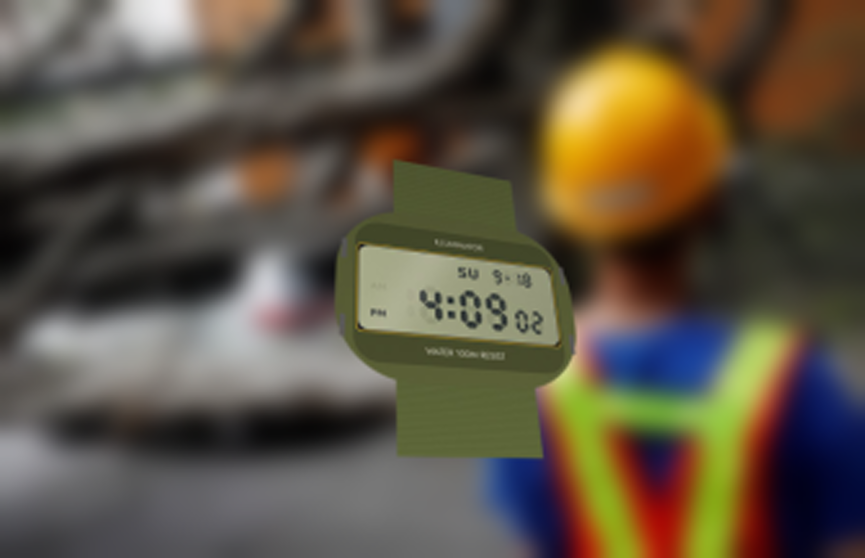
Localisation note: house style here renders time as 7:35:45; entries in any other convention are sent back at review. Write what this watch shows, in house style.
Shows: 4:09:02
